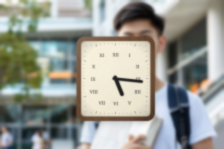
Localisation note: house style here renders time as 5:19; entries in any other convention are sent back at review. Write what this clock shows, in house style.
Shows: 5:16
